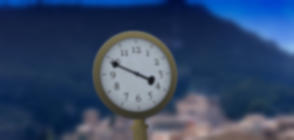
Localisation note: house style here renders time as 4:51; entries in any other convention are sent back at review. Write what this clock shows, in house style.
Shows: 3:49
